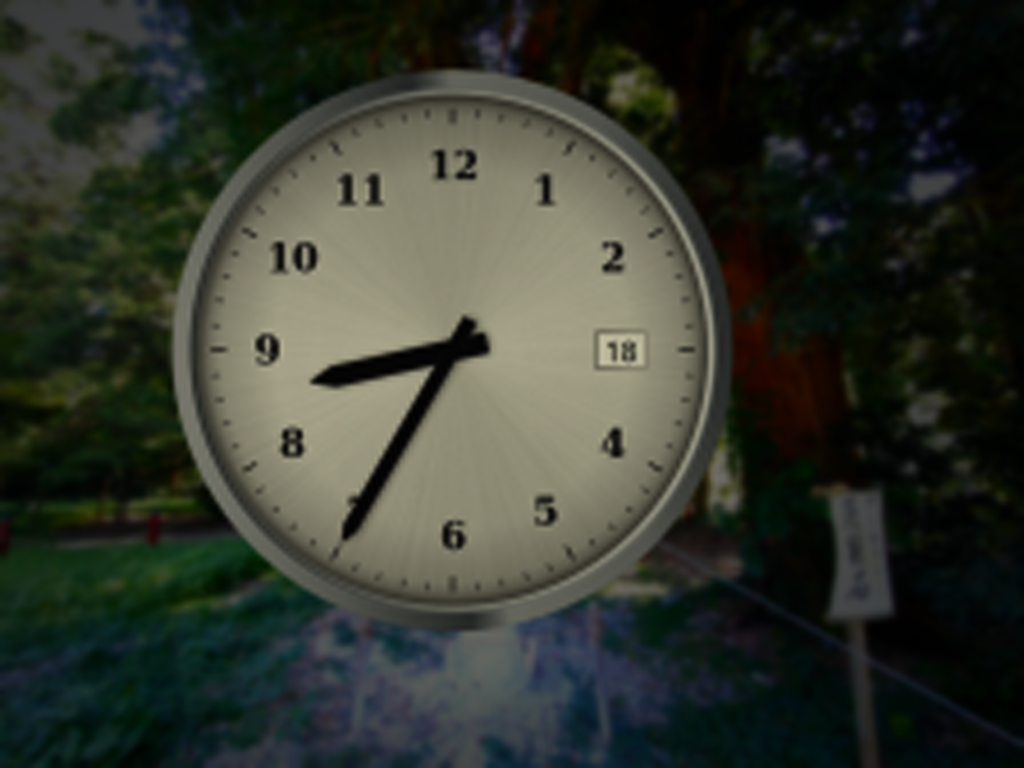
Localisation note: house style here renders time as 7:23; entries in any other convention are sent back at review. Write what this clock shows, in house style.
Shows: 8:35
